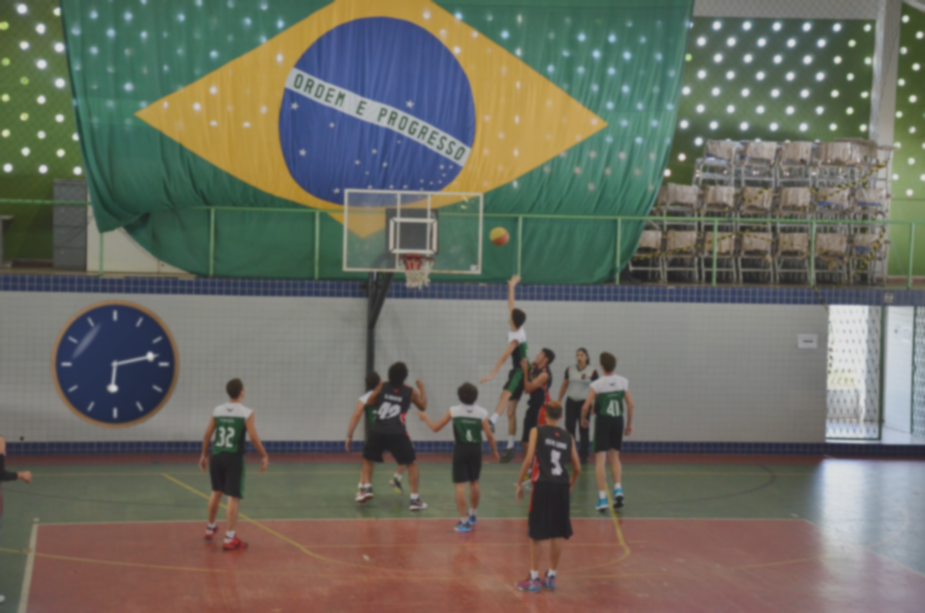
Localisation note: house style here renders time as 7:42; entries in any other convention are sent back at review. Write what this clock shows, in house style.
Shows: 6:13
